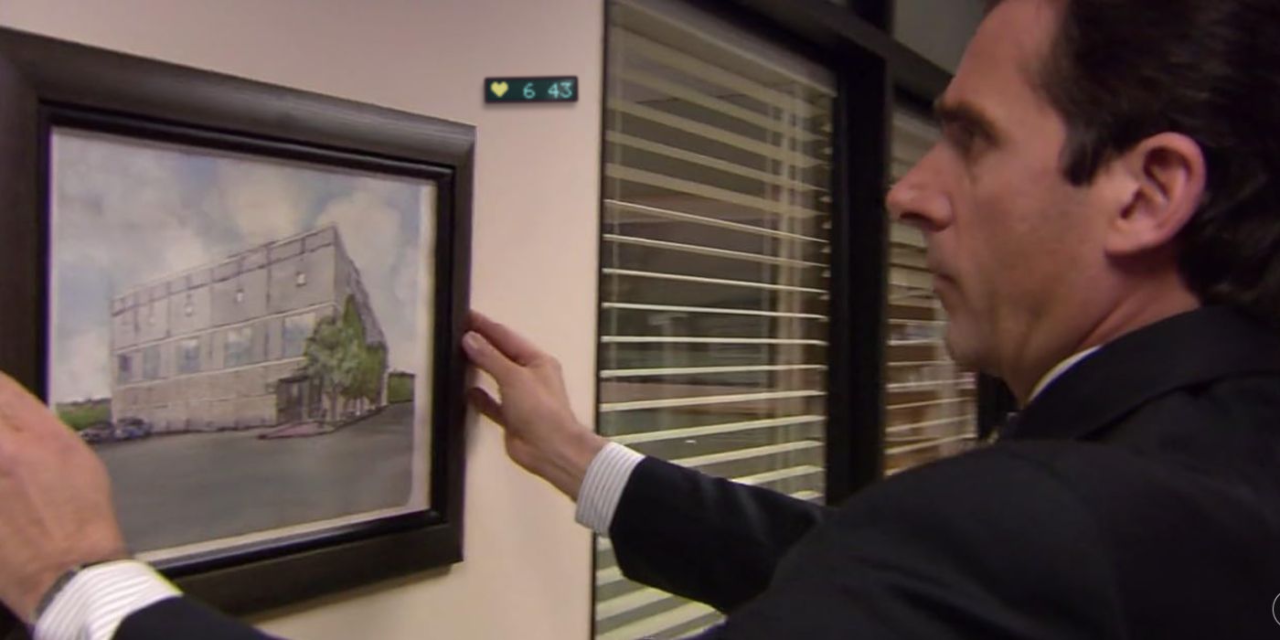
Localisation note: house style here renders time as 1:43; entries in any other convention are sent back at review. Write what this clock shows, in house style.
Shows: 6:43
